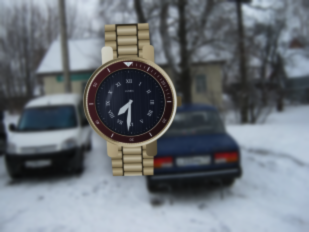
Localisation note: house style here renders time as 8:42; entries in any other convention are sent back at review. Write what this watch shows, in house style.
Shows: 7:31
